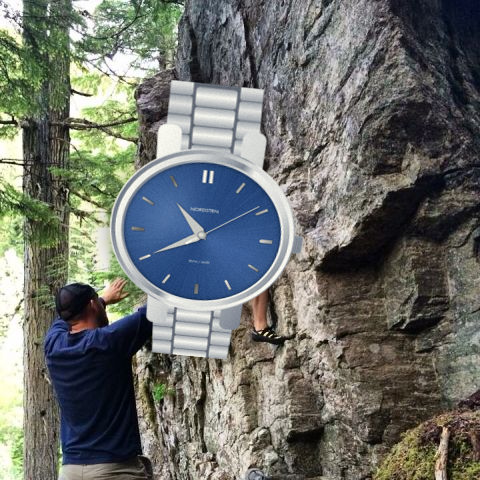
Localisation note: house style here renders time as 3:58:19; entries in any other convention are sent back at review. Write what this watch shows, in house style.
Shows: 10:40:09
